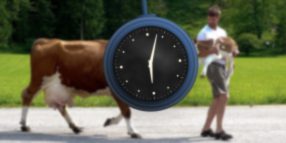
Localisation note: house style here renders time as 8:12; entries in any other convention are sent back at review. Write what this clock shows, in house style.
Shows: 6:03
